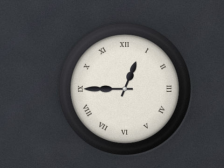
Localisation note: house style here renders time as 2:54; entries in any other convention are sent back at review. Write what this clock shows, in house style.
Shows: 12:45
